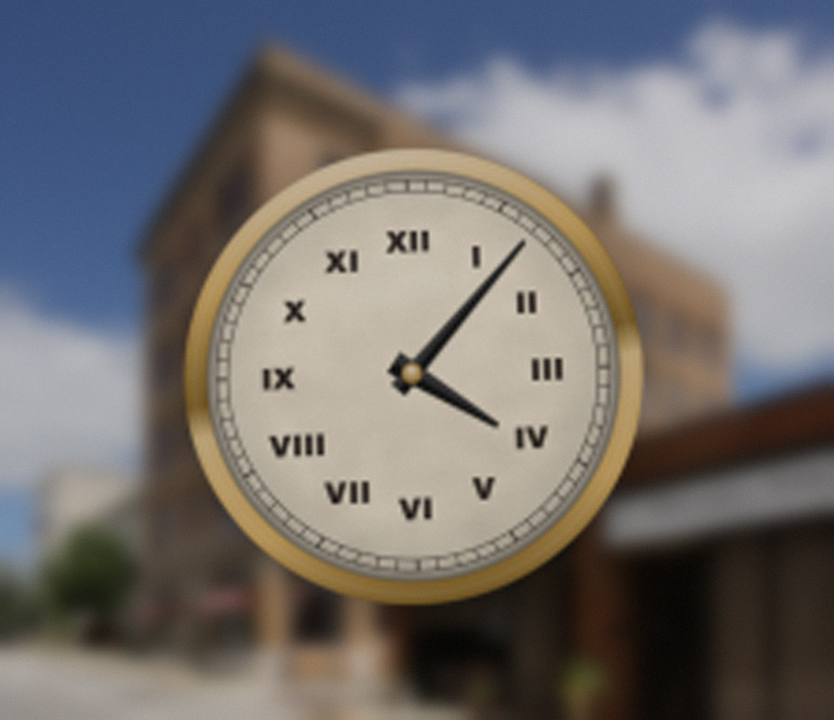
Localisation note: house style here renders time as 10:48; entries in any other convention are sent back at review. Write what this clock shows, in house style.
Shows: 4:07
